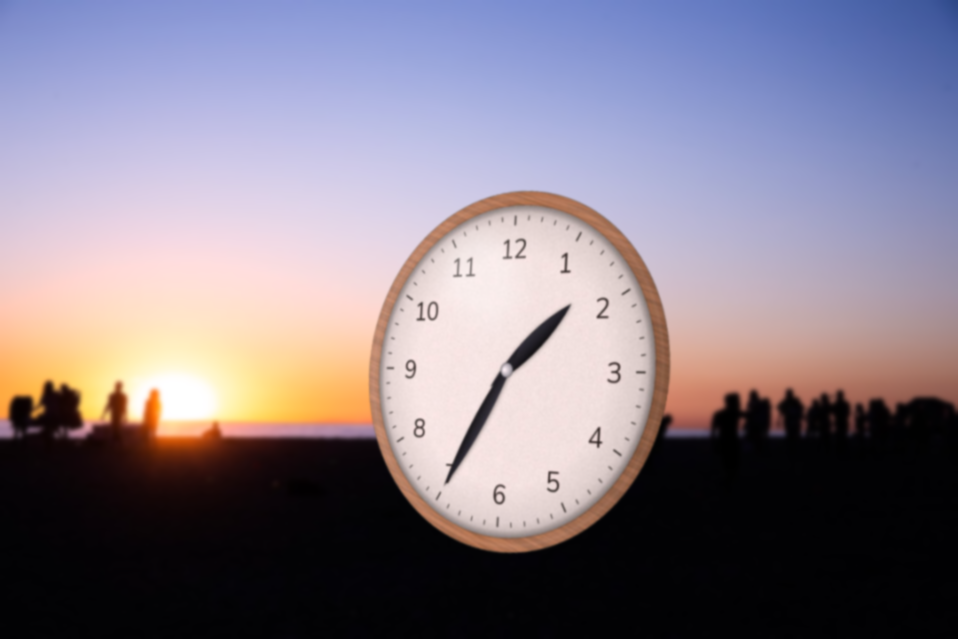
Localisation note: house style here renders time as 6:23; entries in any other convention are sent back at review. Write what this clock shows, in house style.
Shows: 1:35
